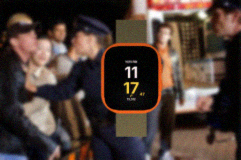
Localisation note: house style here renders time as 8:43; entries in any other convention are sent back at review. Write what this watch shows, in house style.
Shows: 11:17
